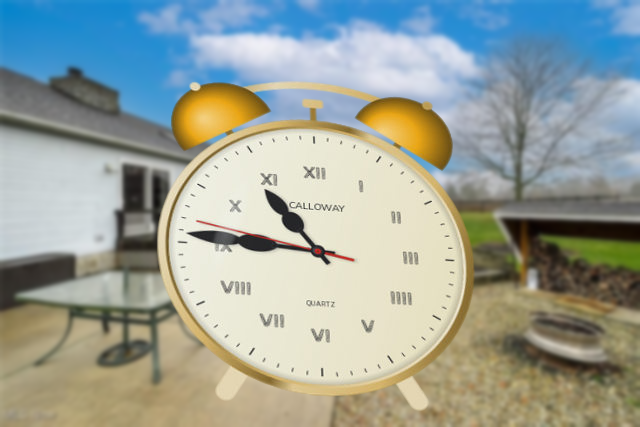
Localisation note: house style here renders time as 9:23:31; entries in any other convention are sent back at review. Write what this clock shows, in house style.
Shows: 10:45:47
